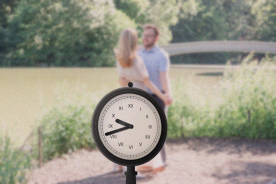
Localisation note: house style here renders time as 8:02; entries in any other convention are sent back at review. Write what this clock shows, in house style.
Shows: 9:42
